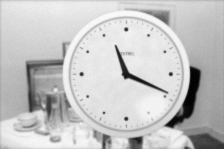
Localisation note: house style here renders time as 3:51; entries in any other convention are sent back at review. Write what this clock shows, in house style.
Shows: 11:19
